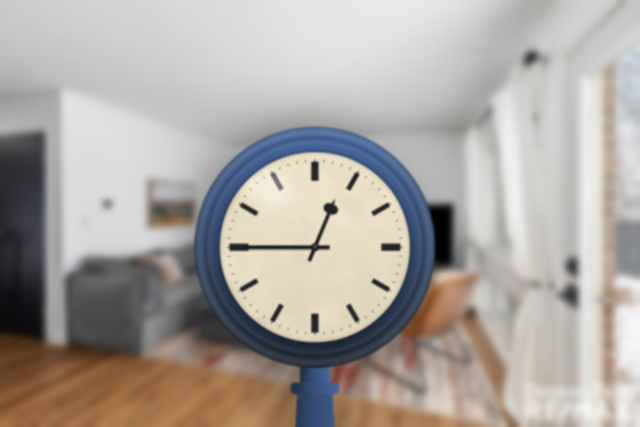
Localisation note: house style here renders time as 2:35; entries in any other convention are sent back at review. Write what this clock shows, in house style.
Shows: 12:45
